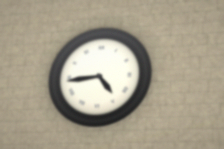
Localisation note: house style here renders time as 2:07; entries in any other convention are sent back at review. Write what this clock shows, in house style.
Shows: 4:44
